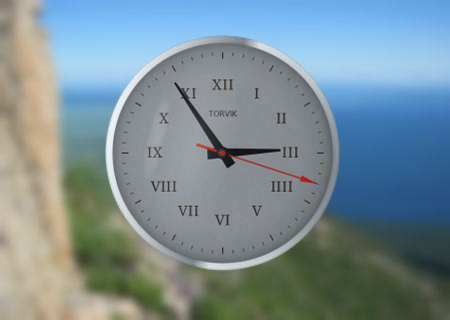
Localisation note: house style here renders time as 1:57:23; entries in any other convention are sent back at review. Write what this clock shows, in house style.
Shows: 2:54:18
